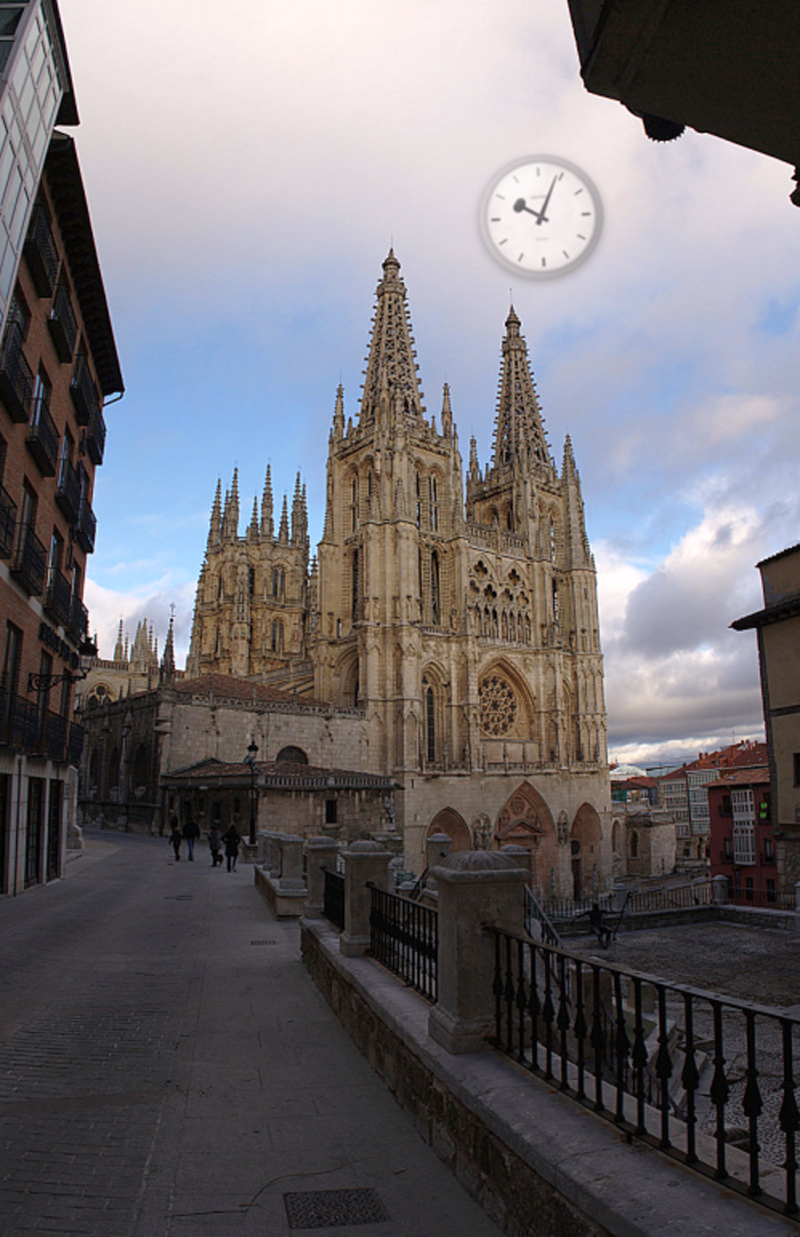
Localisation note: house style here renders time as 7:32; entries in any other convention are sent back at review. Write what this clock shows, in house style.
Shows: 10:04
